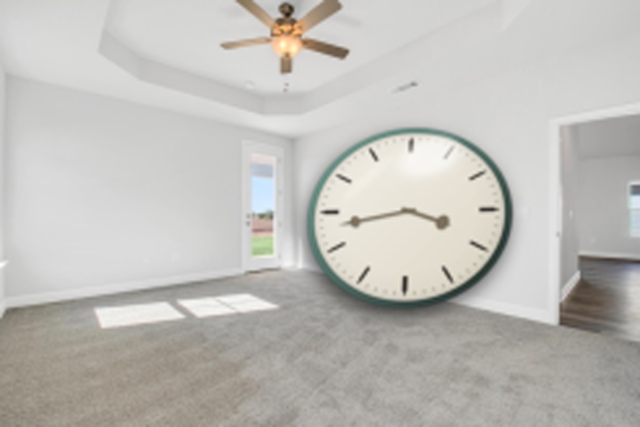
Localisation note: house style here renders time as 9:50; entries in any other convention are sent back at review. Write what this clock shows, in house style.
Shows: 3:43
